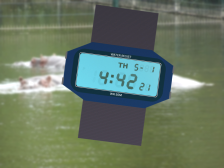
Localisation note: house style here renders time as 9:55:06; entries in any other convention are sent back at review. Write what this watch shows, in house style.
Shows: 4:42:21
